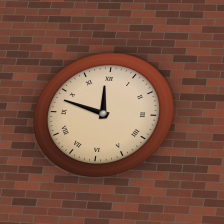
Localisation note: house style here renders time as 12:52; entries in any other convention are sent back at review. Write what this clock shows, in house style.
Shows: 11:48
